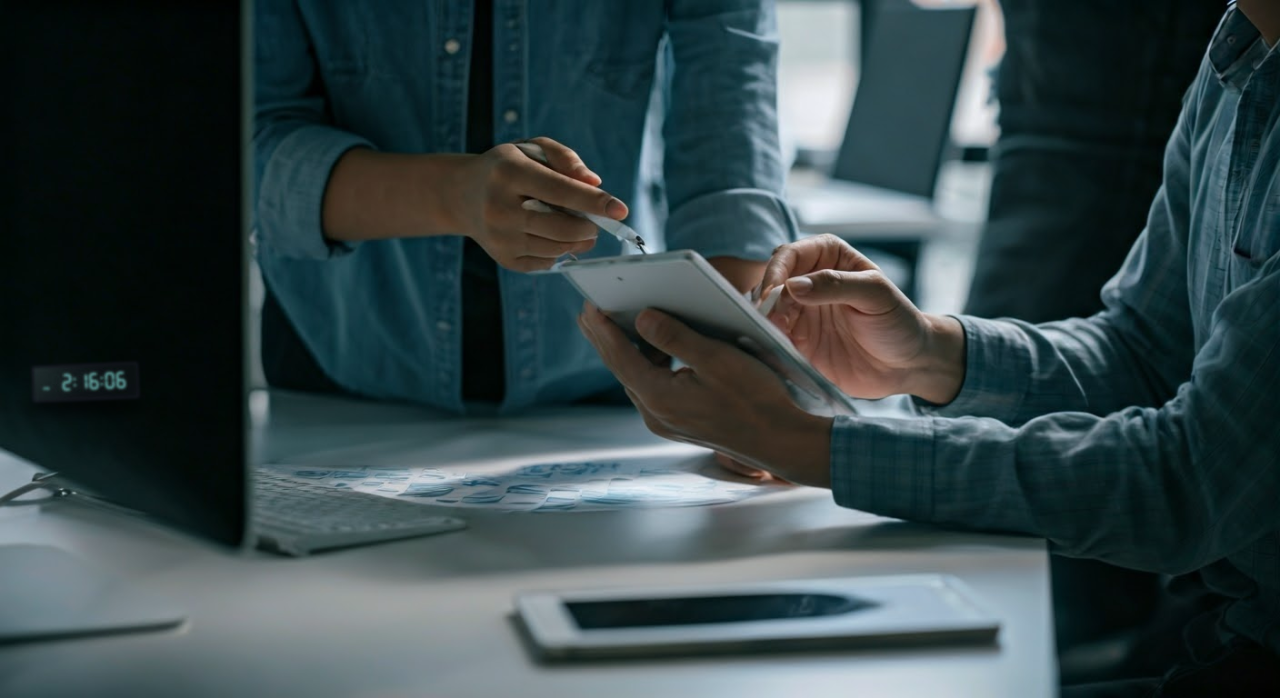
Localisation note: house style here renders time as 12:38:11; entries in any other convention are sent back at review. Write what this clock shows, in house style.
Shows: 2:16:06
